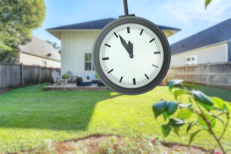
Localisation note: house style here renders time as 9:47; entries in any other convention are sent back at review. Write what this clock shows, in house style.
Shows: 11:56
